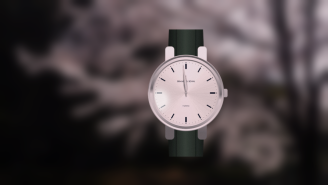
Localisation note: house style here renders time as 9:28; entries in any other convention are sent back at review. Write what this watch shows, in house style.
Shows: 11:59
